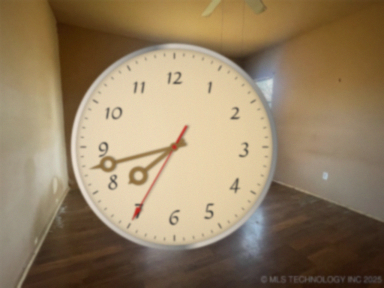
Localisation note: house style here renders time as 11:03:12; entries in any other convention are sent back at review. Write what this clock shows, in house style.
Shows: 7:42:35
